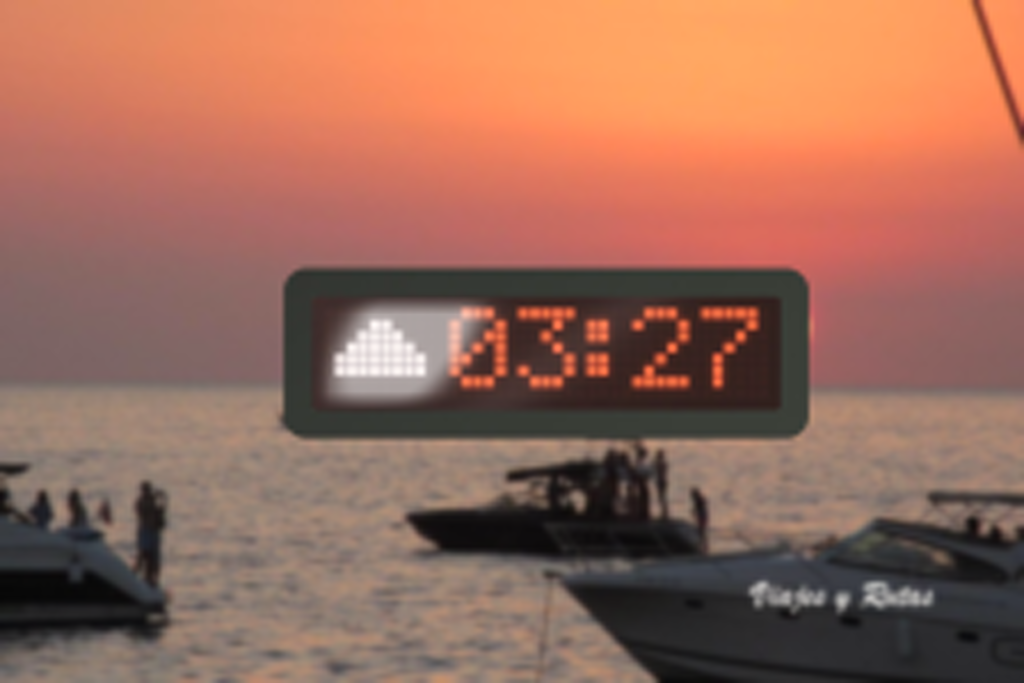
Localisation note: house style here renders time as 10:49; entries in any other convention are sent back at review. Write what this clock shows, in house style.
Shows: 3:27
